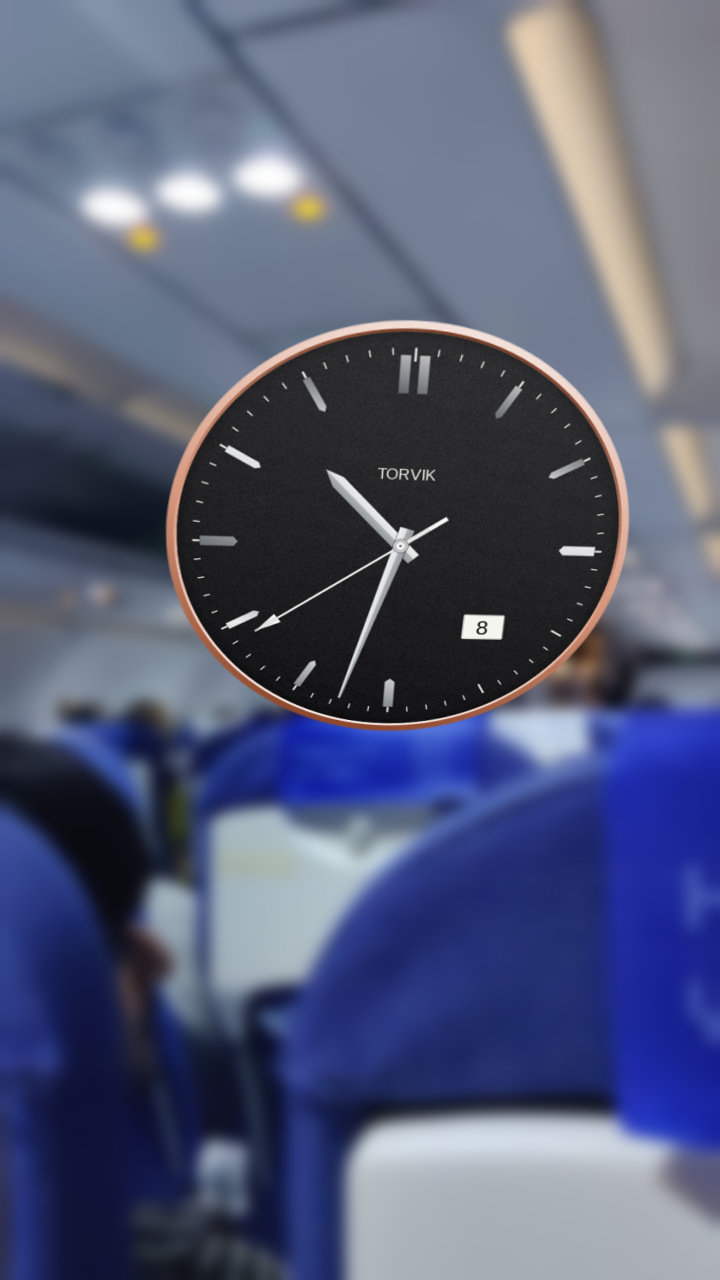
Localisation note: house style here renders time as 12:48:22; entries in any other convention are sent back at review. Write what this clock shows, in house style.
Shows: 10:32:39
